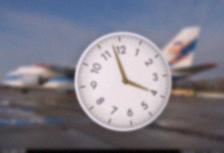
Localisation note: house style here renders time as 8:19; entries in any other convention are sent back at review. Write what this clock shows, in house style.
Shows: 3:58
